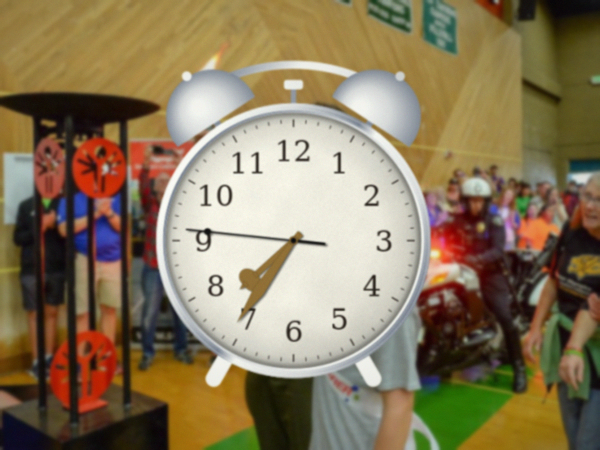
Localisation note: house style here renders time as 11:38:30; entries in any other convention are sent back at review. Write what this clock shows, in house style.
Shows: 7:35:46
